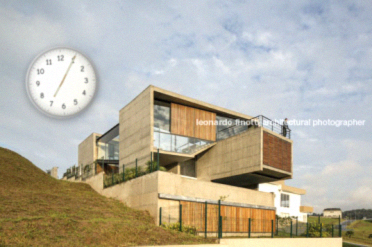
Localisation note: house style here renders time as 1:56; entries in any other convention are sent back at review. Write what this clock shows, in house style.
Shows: 7:05
